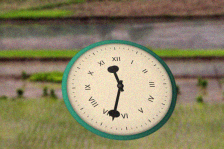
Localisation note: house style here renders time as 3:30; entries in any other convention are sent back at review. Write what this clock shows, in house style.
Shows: 11:33
